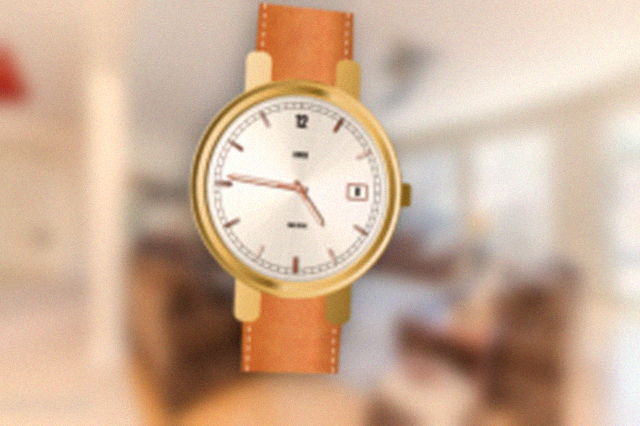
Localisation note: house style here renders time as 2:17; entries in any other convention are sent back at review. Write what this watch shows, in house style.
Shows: 4:46
